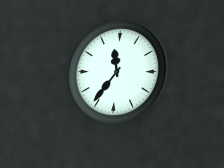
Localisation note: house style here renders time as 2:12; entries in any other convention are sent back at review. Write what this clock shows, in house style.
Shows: 11:36
